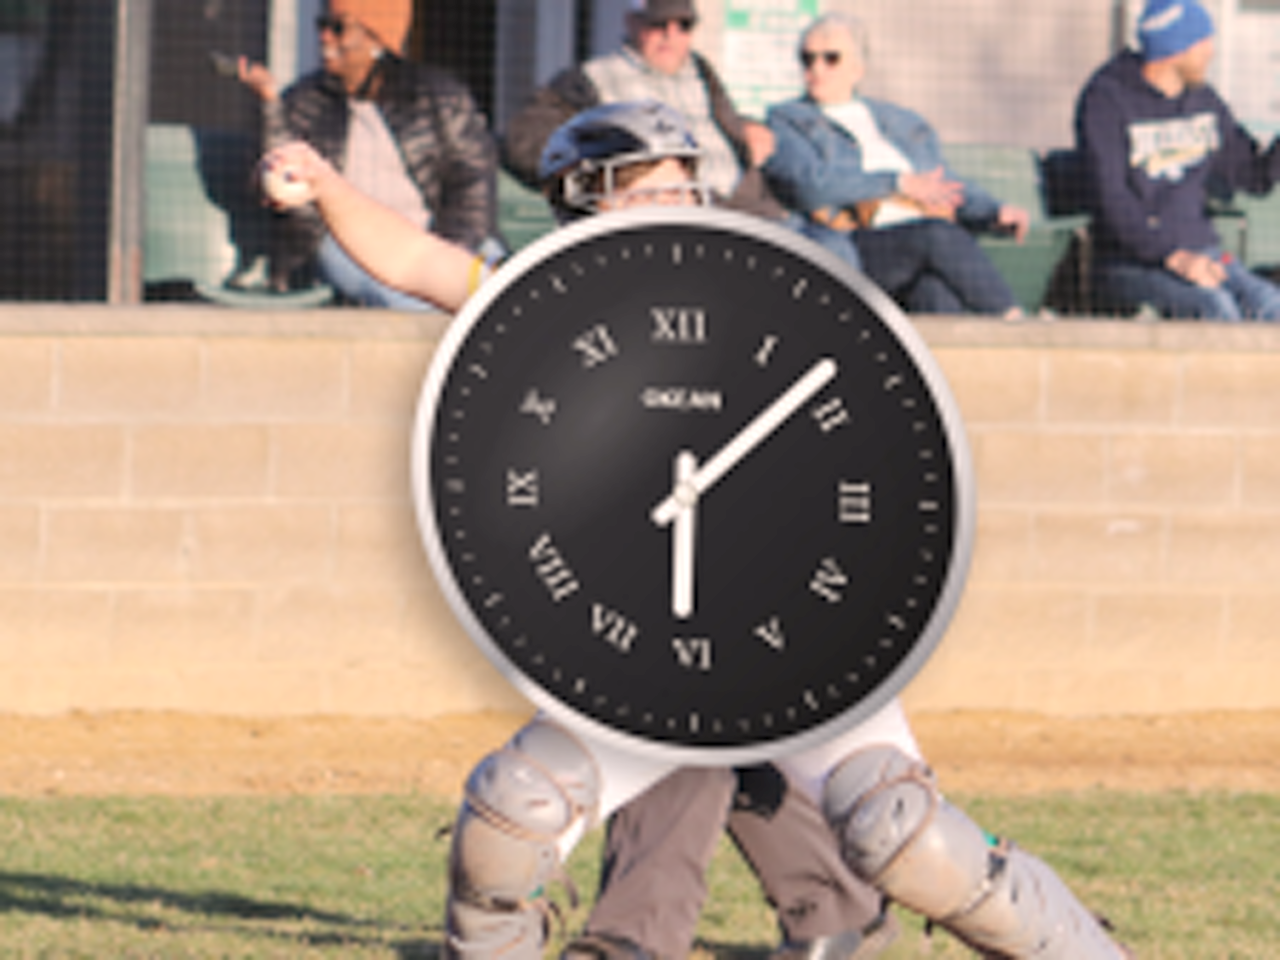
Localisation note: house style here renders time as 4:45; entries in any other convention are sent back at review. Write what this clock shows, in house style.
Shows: 6:08
